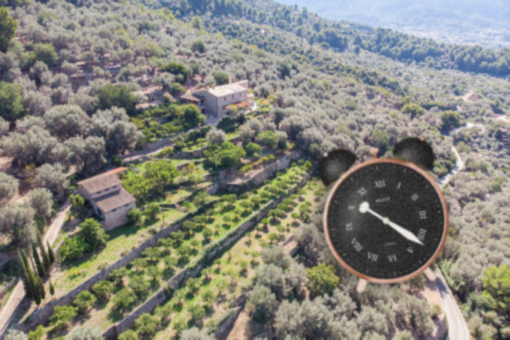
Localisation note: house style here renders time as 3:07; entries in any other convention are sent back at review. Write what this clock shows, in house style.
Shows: 10:22
